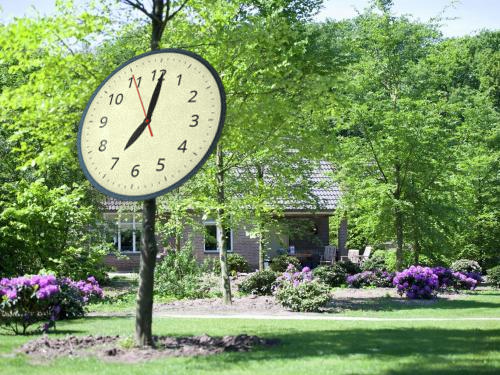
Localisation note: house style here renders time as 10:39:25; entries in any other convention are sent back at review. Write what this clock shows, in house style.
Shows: 7:00:55
